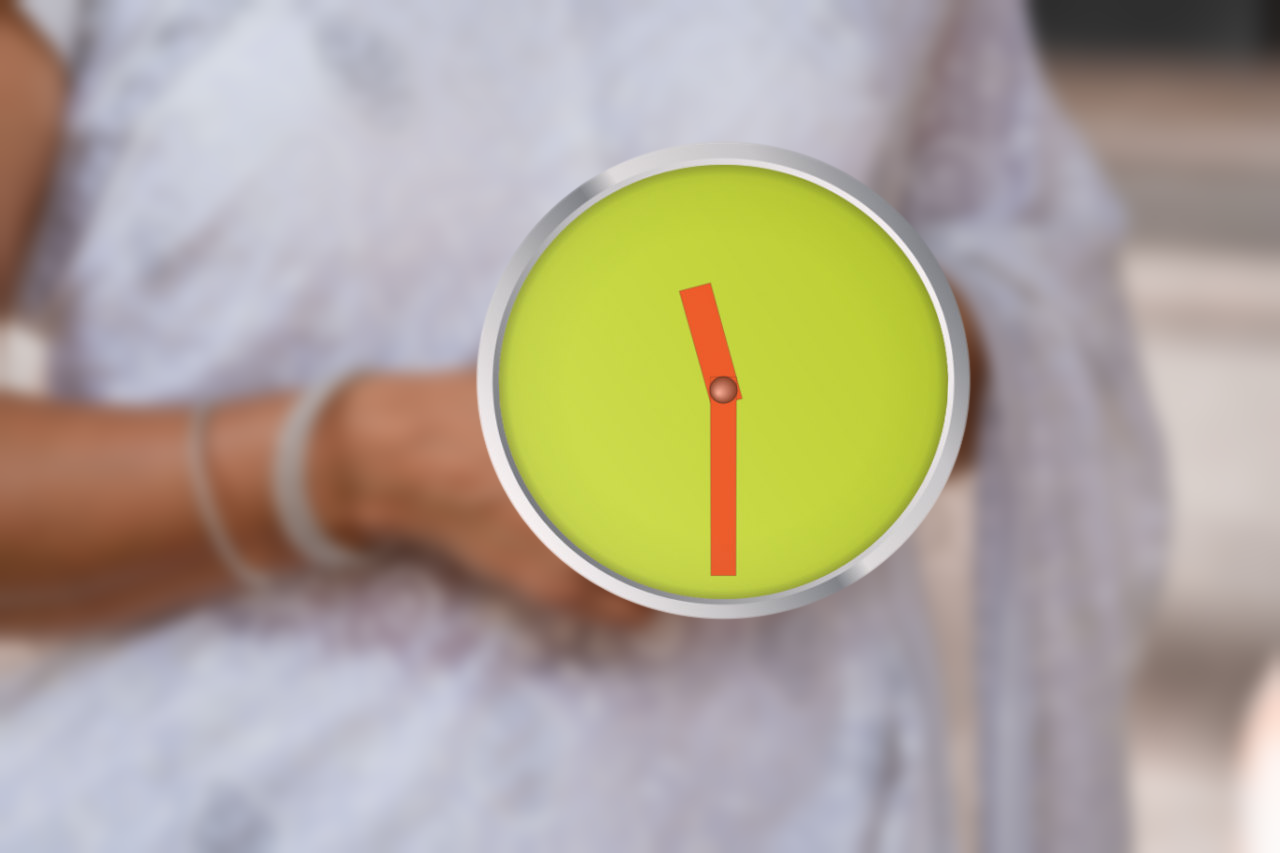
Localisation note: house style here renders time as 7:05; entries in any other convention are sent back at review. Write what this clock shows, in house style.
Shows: 11:30
